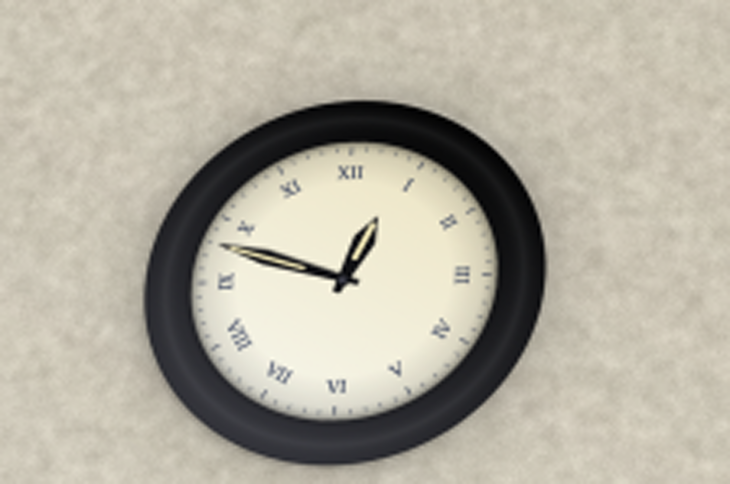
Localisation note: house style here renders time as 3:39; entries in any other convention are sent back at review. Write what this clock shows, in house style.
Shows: 12:48
